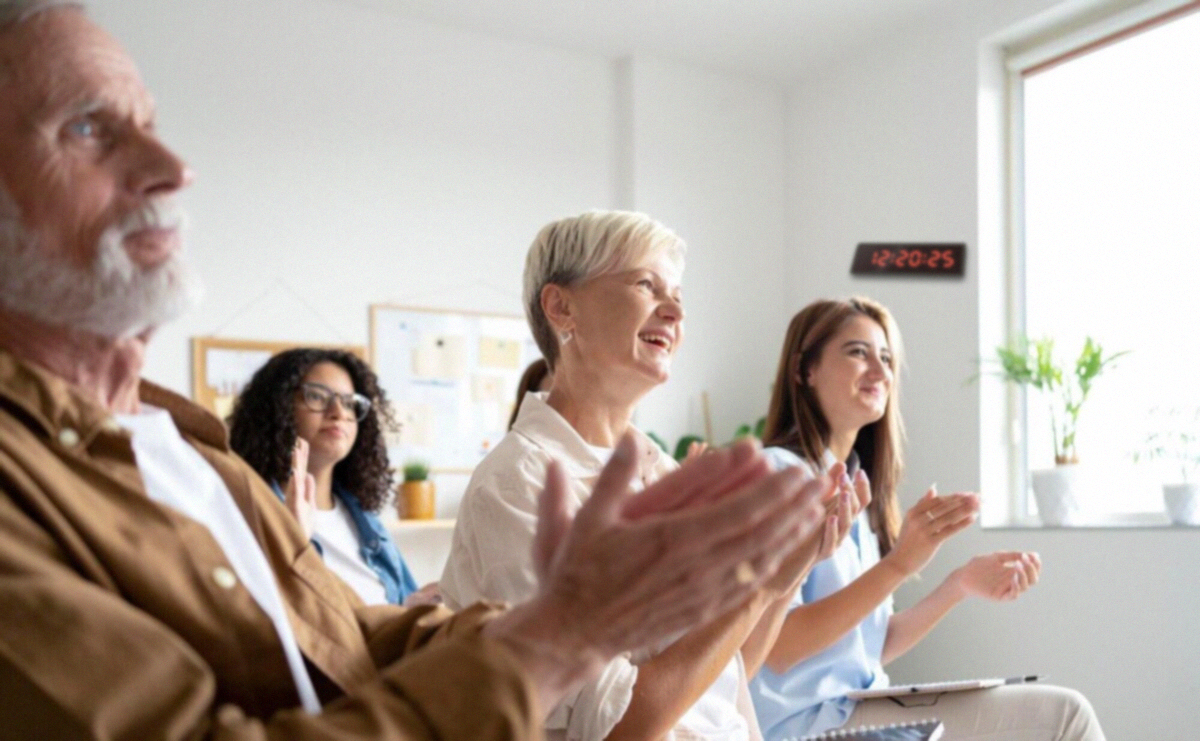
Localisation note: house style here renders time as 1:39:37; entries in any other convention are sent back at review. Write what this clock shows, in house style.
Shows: 12:20:25
